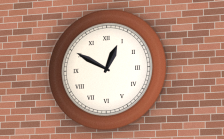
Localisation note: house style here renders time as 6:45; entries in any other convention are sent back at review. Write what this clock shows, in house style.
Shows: 12:50
